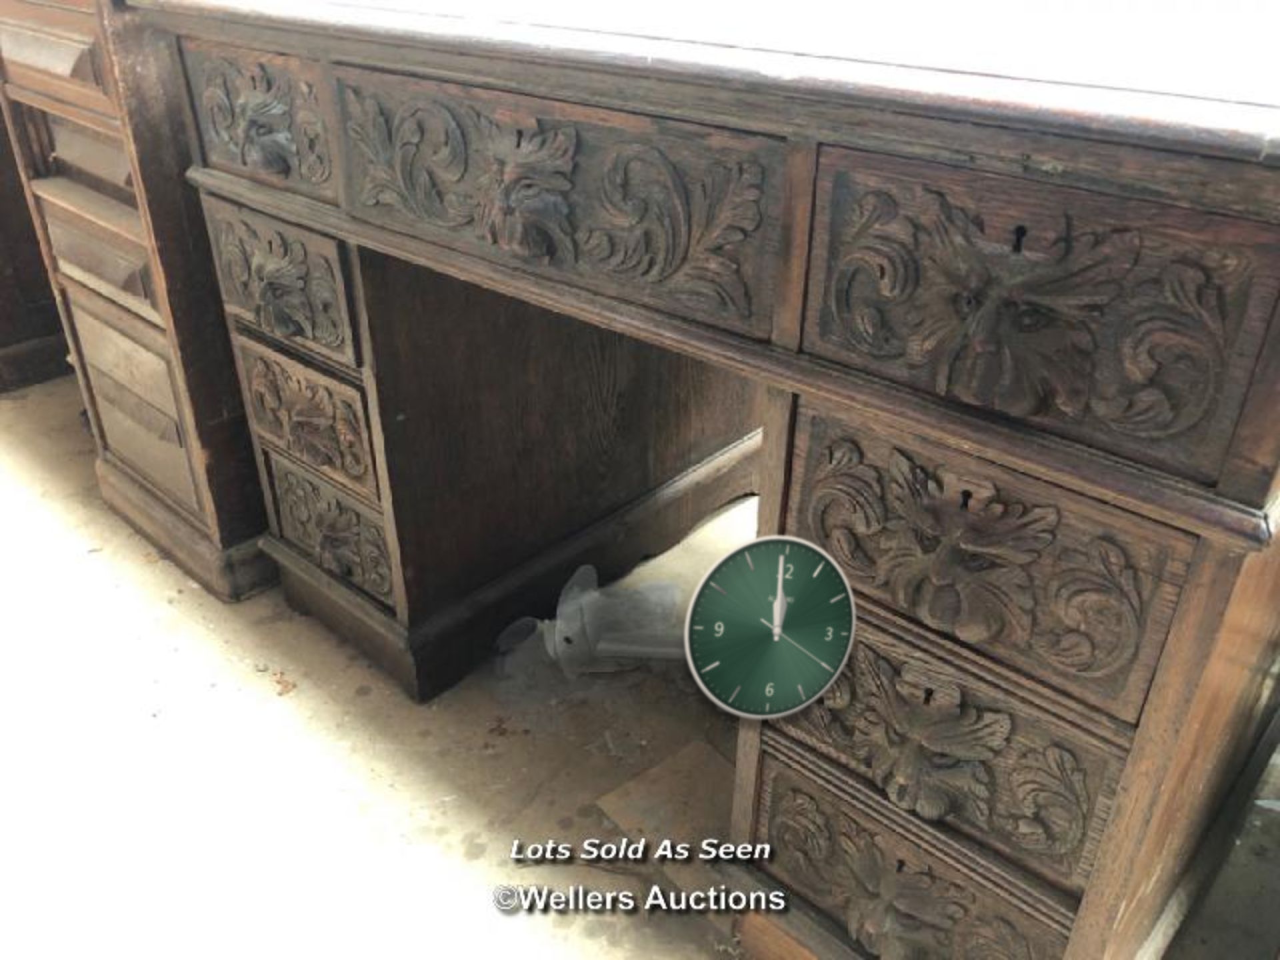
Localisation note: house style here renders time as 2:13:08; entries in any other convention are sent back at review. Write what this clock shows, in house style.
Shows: 11:59:20
